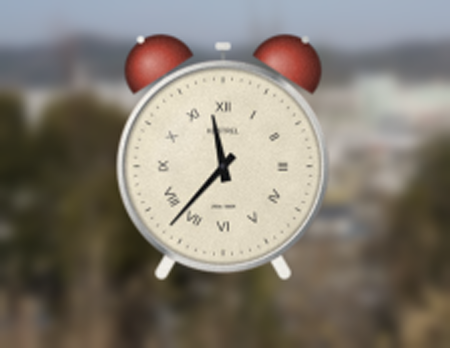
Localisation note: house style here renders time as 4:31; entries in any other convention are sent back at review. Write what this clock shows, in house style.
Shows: 11:37
